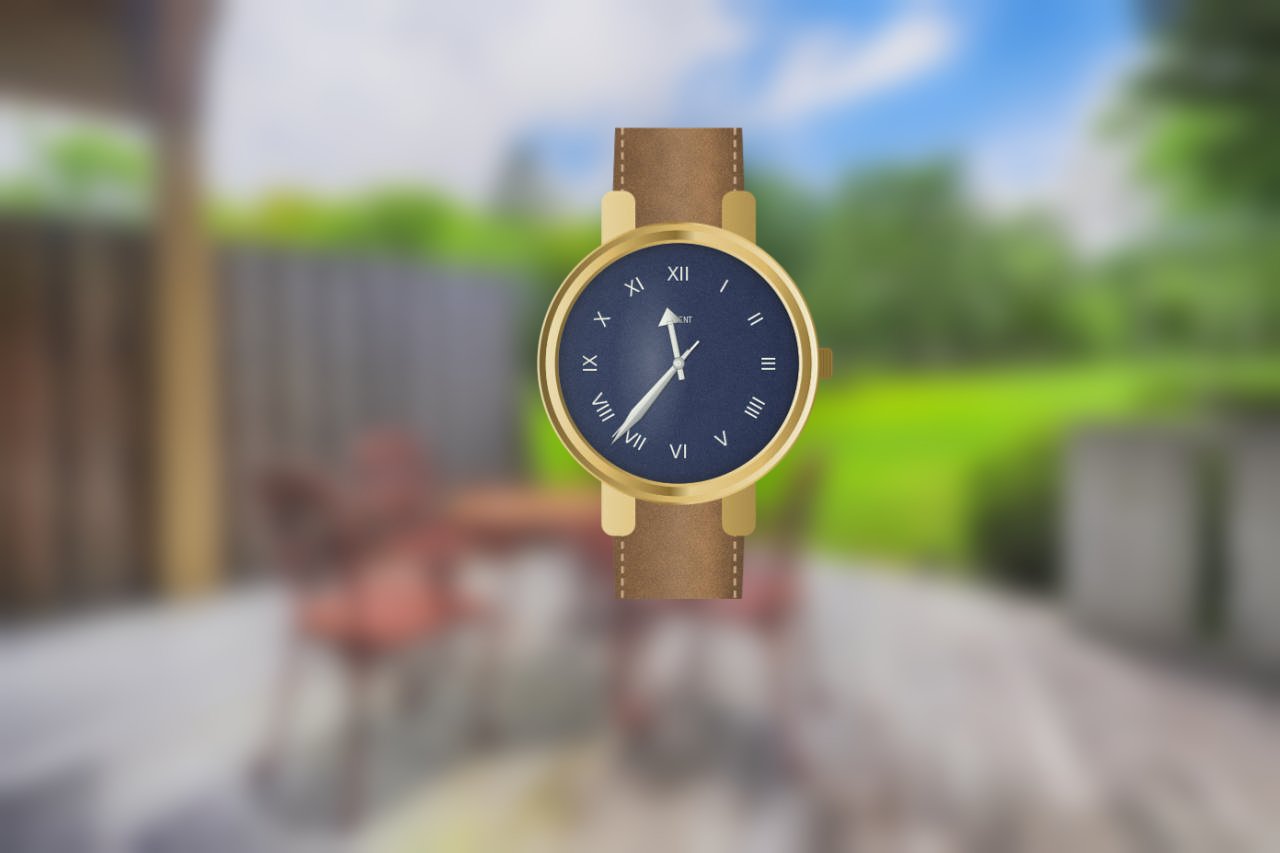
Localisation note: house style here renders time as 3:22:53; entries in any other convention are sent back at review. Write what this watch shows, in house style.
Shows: 11:36:37
